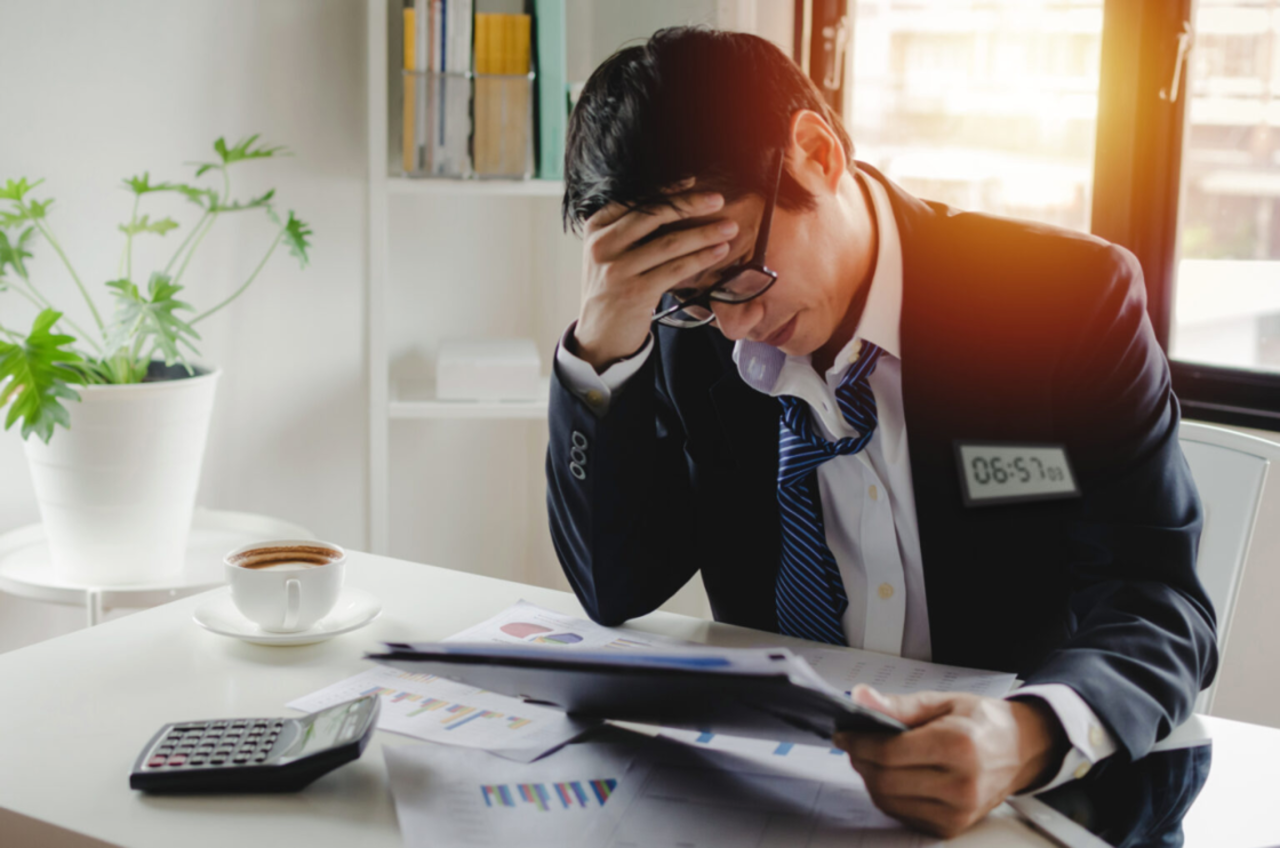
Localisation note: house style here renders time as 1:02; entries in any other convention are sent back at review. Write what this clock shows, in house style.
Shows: 6:57
